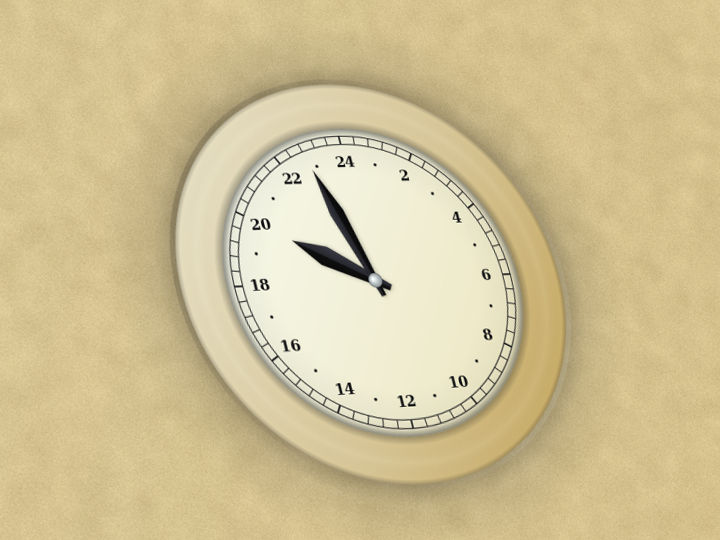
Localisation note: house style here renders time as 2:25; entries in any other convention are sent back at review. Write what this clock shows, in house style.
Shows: 19:57
